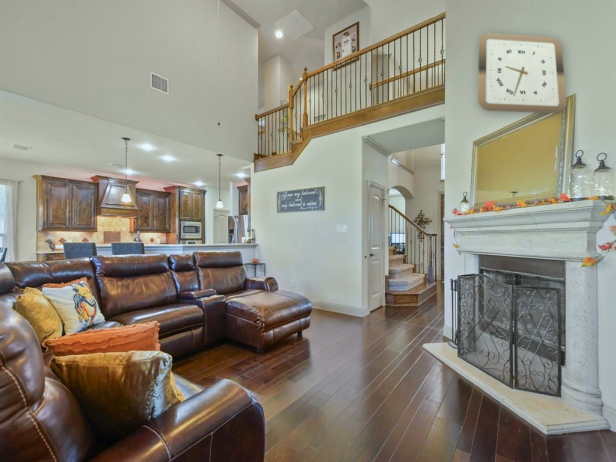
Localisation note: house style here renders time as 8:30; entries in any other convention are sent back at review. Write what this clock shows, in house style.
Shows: 9:33
